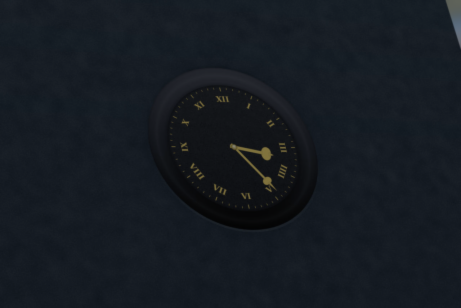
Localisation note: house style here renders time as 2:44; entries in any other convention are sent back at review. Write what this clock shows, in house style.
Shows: 3:24
